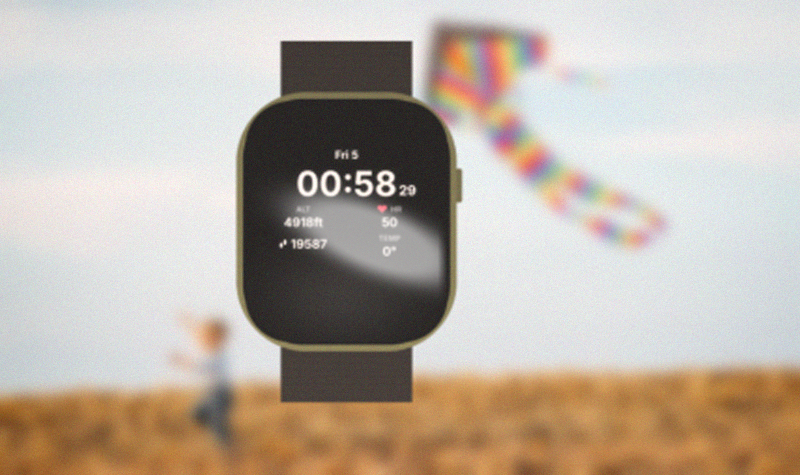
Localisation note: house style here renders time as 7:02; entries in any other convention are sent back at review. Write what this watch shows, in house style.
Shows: 0:58
